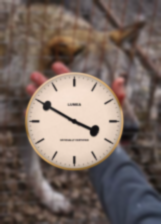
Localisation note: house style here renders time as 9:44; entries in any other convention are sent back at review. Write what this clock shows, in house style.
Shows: 3:50
